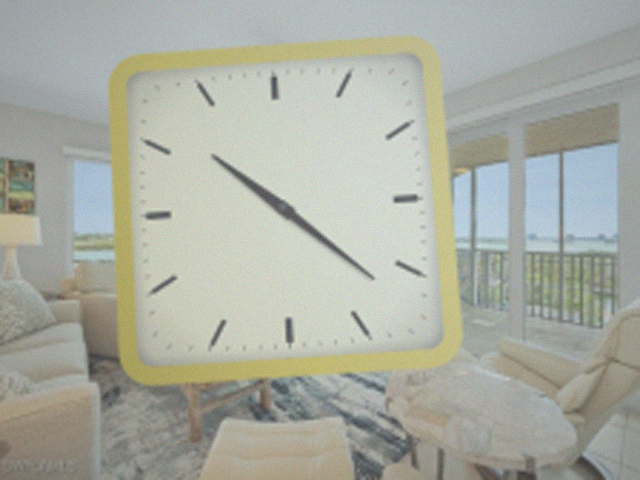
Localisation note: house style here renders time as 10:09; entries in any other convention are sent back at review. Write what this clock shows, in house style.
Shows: 10:22
